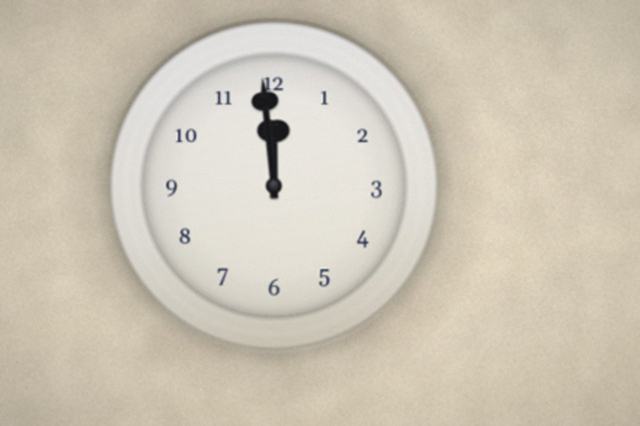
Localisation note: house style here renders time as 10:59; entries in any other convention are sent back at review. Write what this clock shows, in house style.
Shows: 11:59
